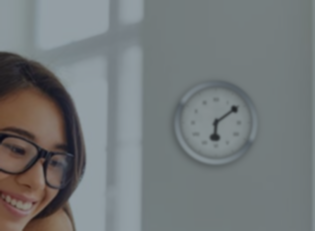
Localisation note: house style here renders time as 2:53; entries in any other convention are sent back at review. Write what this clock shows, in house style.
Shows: 6:09
